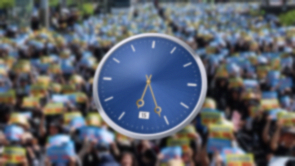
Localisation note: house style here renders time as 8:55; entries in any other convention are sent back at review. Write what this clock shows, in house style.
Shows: 6:26
